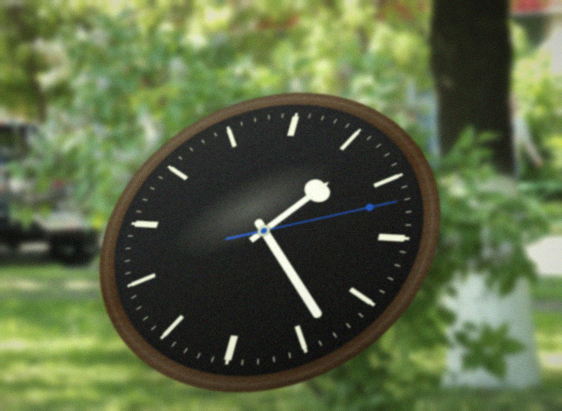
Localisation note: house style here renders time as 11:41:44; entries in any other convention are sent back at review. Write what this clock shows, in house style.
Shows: 1:23:12
